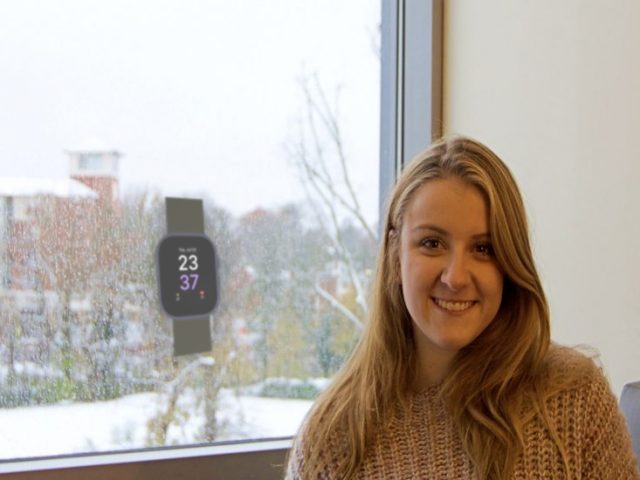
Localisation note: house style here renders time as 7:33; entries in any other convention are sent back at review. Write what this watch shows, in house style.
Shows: 23:37
